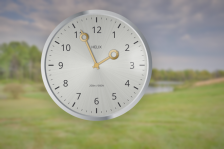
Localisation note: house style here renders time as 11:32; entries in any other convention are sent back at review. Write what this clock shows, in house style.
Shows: 1:56
